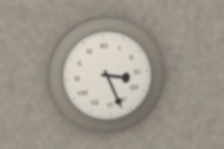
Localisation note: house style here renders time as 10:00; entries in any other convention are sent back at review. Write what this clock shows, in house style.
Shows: 3:27
